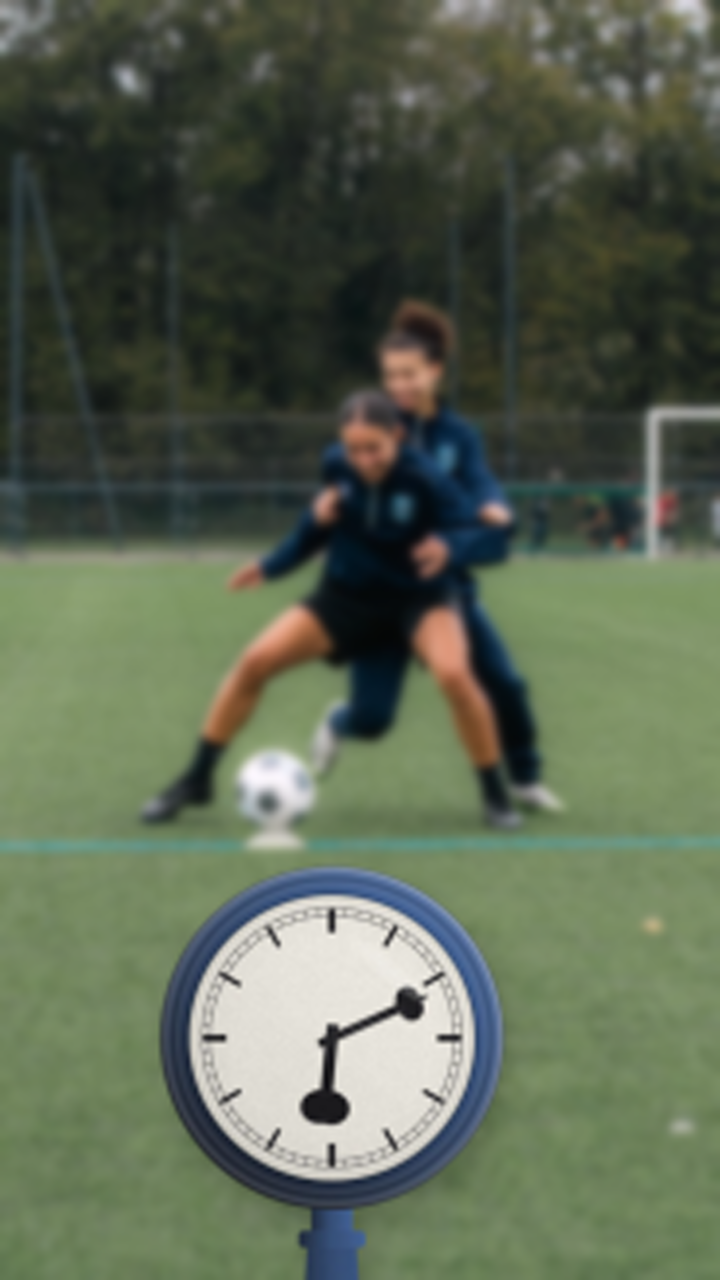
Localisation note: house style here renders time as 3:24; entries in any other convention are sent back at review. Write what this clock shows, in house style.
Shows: 6:11
